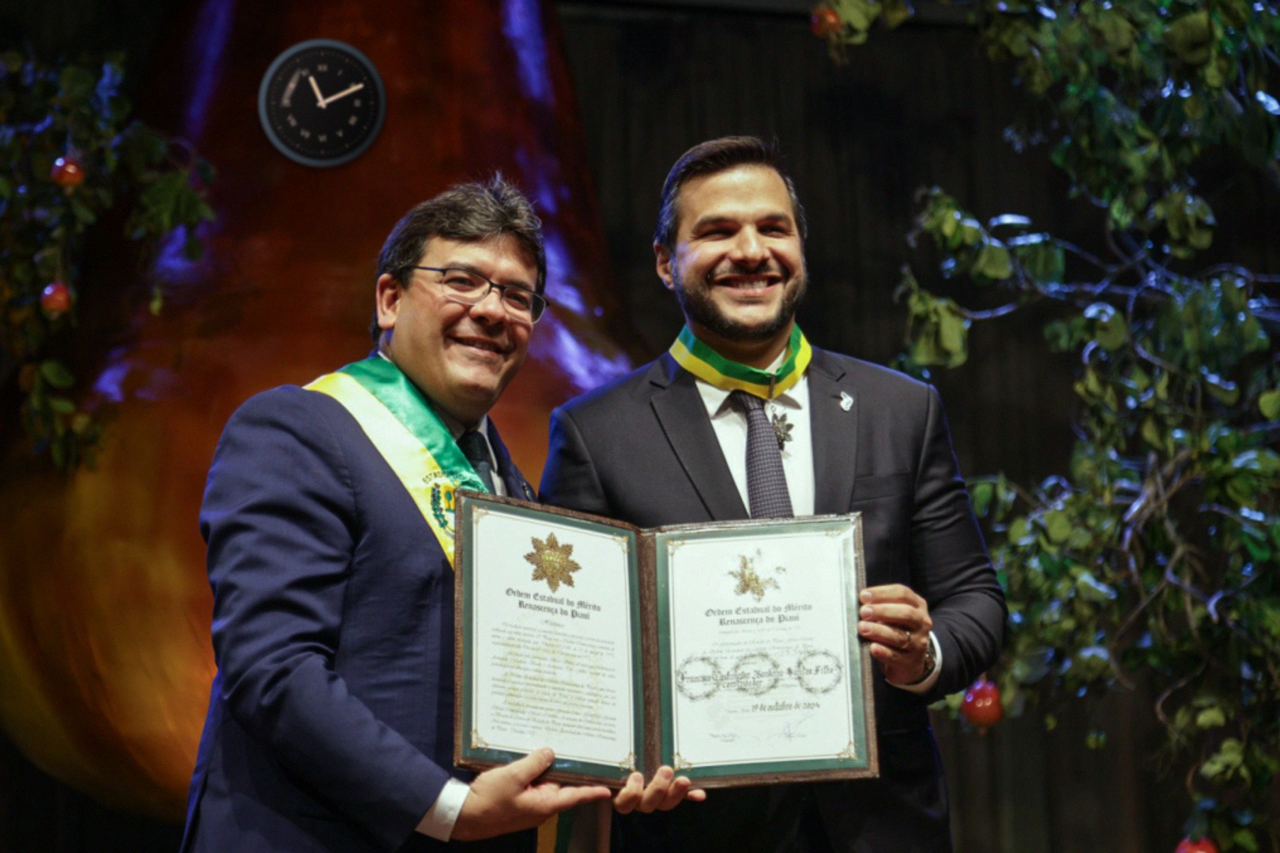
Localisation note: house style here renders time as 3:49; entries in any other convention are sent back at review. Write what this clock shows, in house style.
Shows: 11:11
